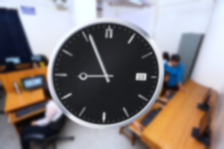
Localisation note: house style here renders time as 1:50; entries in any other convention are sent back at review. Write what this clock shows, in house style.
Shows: 8:56
